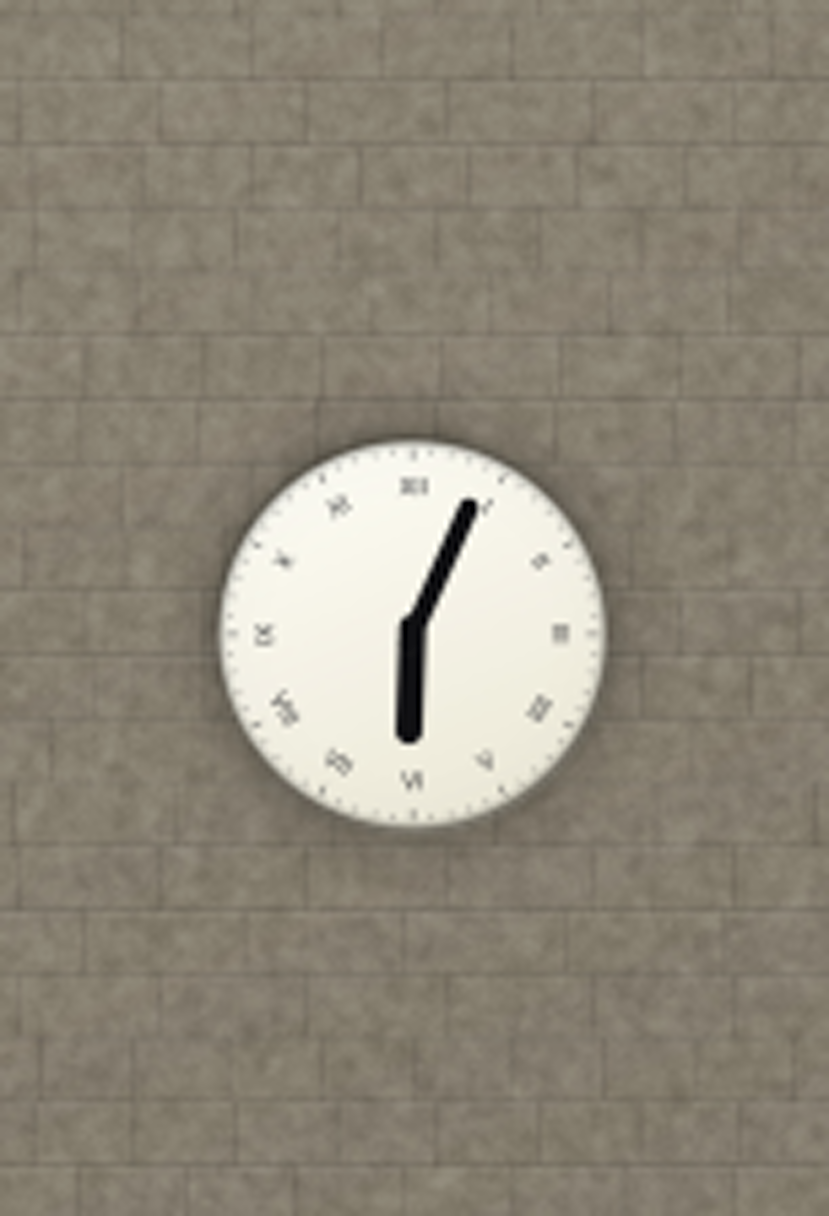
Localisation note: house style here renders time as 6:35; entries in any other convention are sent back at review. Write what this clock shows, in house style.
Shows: 6:04
